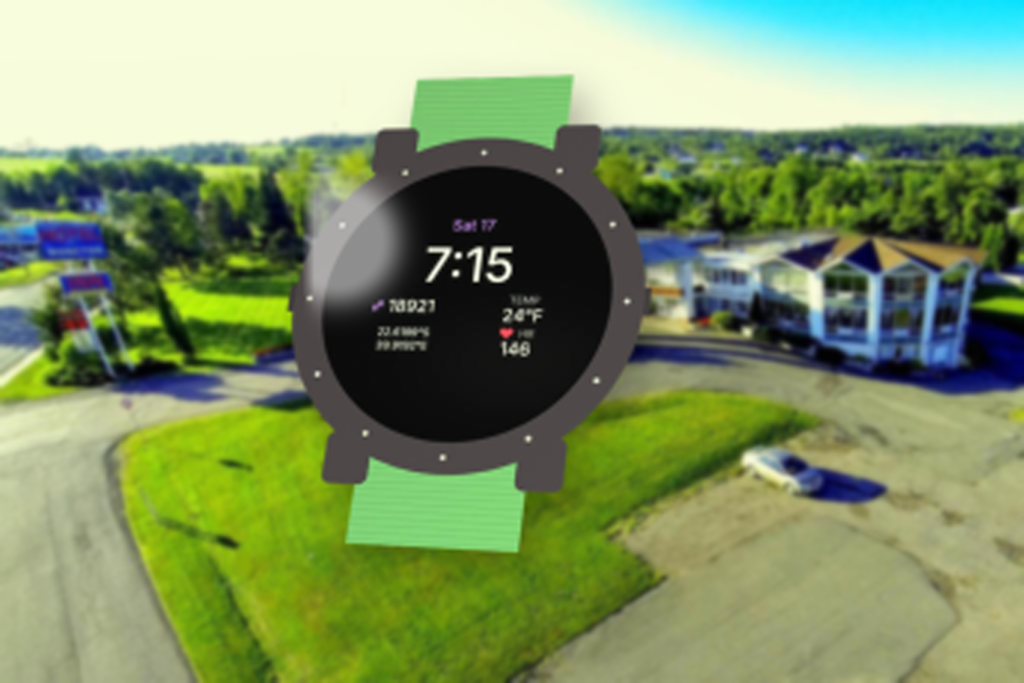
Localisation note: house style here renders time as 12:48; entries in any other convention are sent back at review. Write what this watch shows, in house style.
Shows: 7:15
